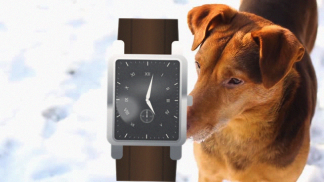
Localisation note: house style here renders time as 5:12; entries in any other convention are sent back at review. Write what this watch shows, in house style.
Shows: 5:02
